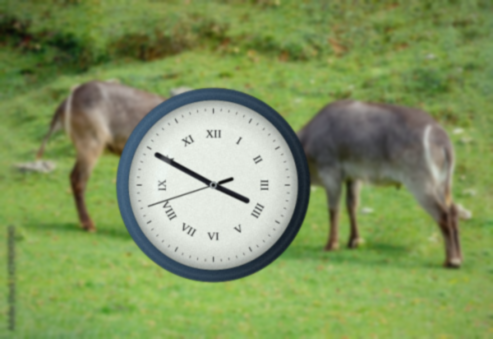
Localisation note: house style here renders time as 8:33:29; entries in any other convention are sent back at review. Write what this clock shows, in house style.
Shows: 3:49:42
